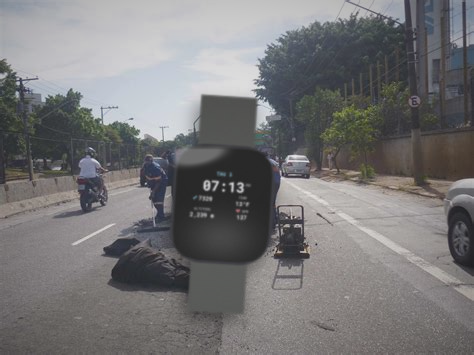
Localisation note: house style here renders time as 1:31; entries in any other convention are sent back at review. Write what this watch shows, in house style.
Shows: 7:13
